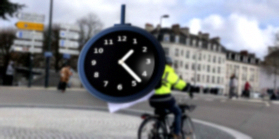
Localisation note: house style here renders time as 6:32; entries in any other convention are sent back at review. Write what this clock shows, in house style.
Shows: 1:23
